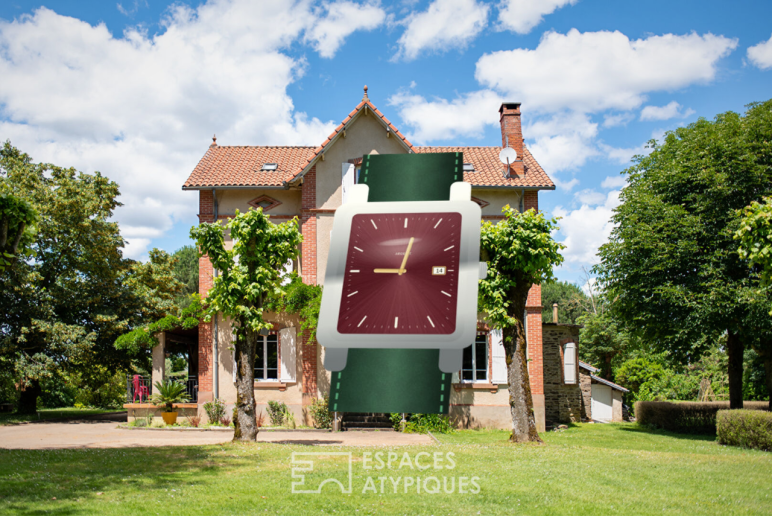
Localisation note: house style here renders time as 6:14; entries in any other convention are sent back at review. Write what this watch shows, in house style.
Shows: 9:02
